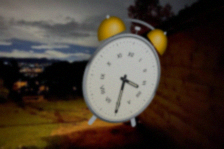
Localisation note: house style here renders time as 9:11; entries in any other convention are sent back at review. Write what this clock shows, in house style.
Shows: 3:30
